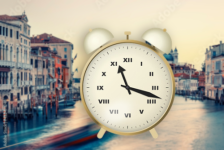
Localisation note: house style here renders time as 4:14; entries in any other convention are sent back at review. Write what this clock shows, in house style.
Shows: 11:18
